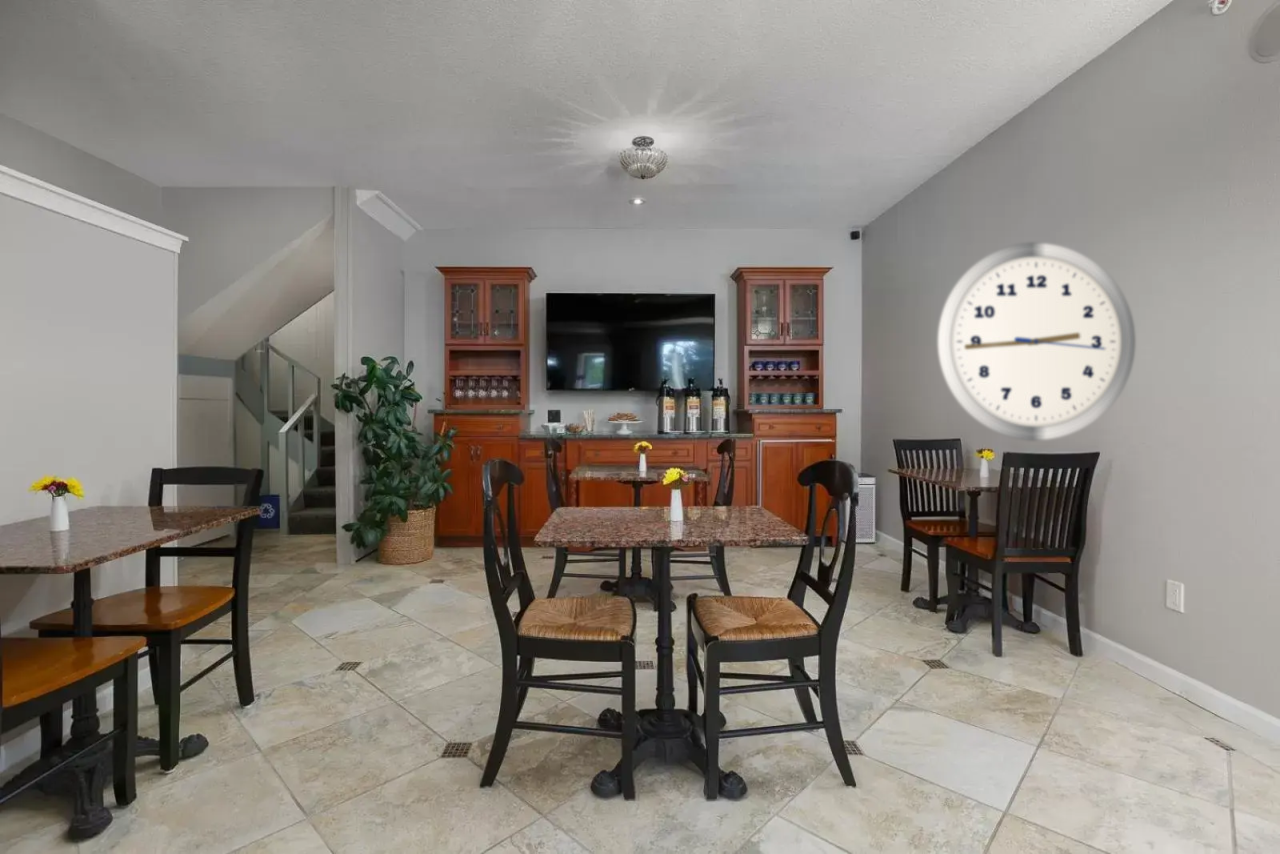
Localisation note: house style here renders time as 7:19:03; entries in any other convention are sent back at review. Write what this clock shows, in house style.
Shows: 2:44:16
